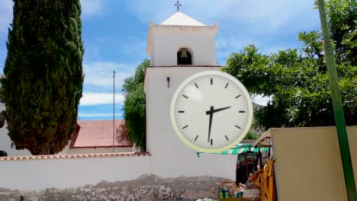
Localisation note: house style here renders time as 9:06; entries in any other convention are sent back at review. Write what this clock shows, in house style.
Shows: 2:31
